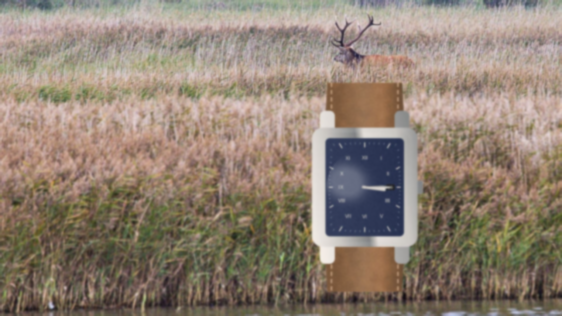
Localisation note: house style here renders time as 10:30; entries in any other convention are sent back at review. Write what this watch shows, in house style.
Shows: 3:15
